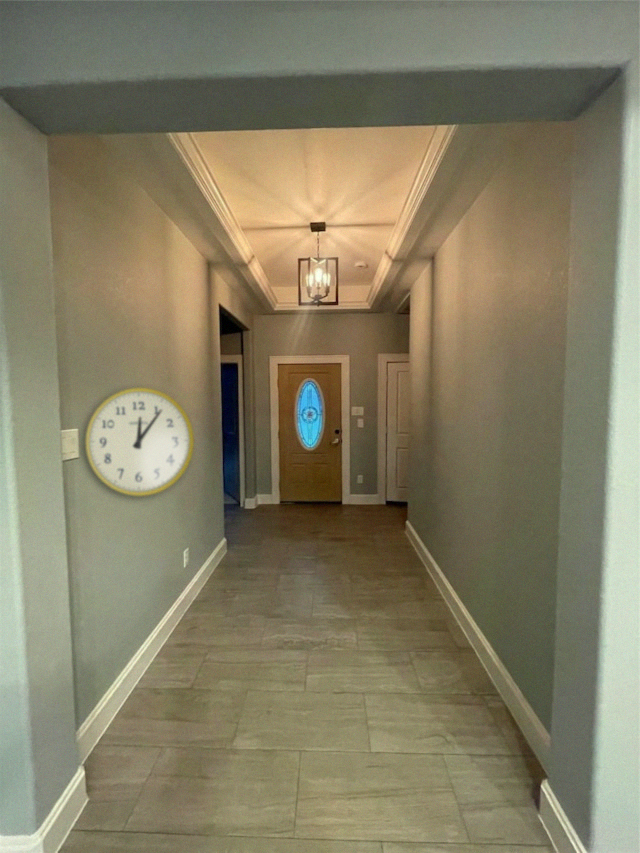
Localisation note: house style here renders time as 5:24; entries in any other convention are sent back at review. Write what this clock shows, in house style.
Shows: 12:06
